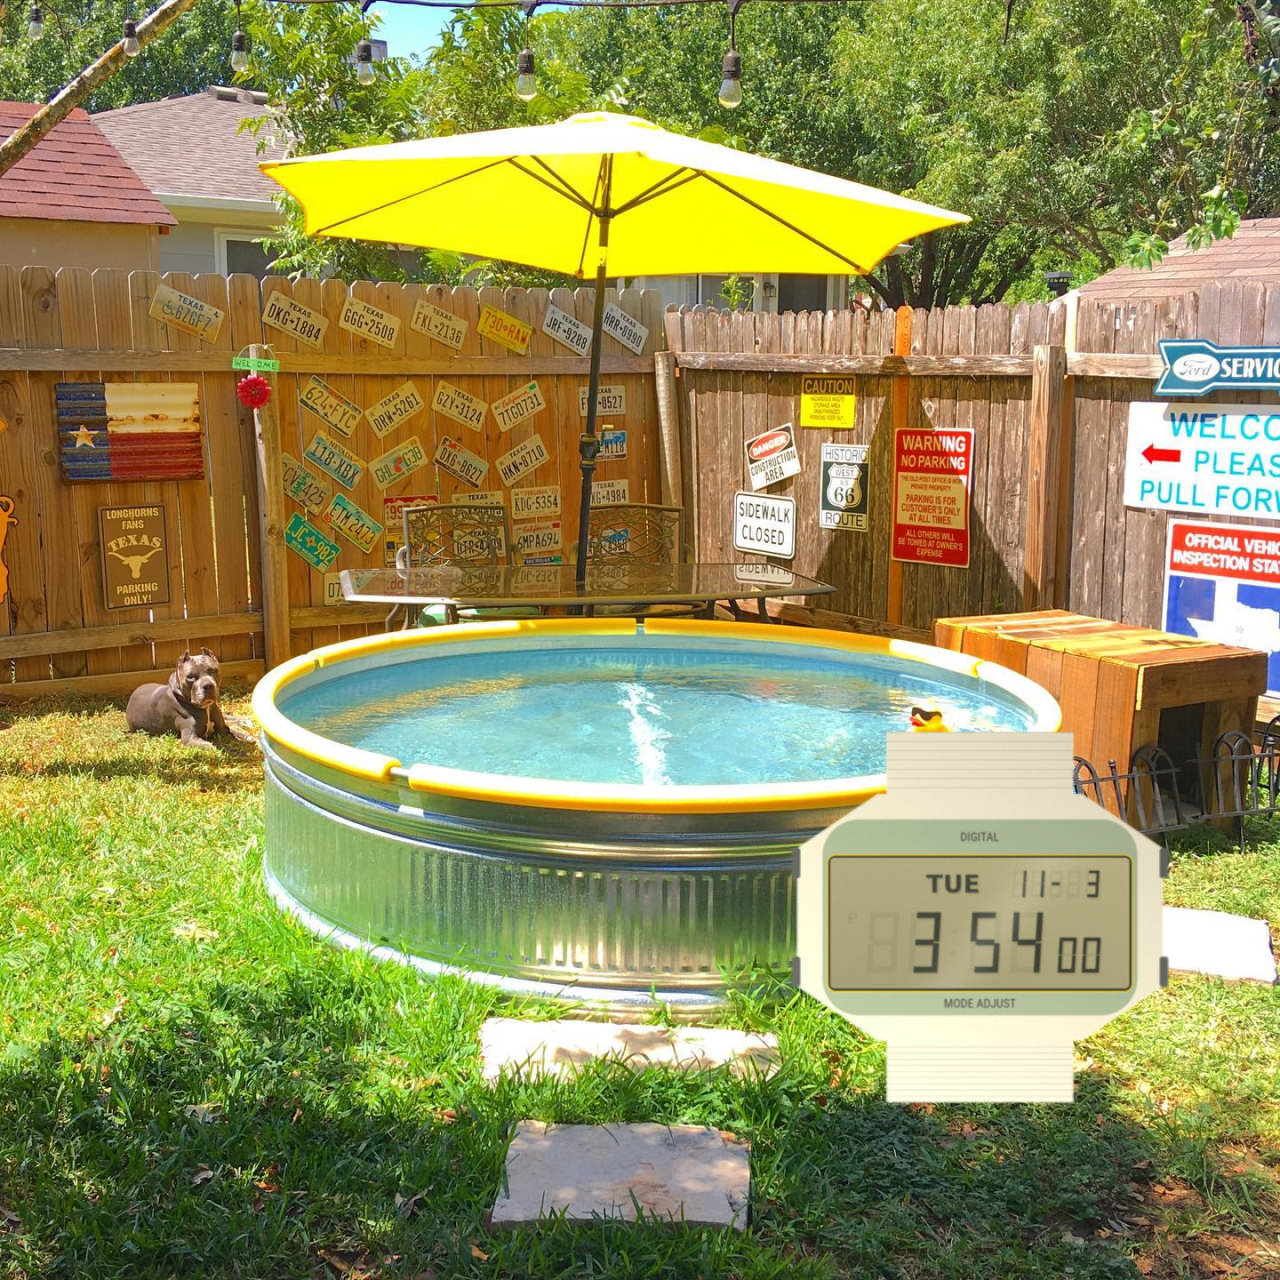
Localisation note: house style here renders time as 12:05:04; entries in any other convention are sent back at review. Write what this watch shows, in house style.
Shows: 3:54:00
